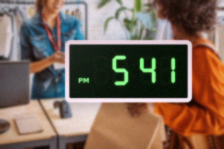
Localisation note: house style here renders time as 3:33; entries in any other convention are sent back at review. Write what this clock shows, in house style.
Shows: 5:41
